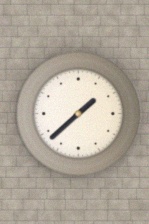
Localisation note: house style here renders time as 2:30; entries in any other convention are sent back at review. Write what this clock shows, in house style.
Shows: 1:38
